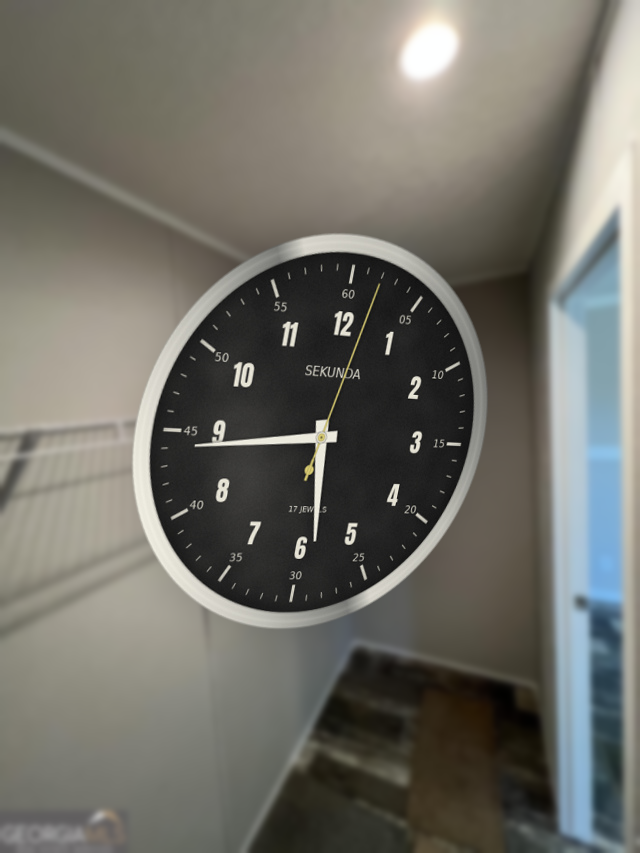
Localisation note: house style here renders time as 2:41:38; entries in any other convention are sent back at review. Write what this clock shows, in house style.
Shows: 5:44:02
